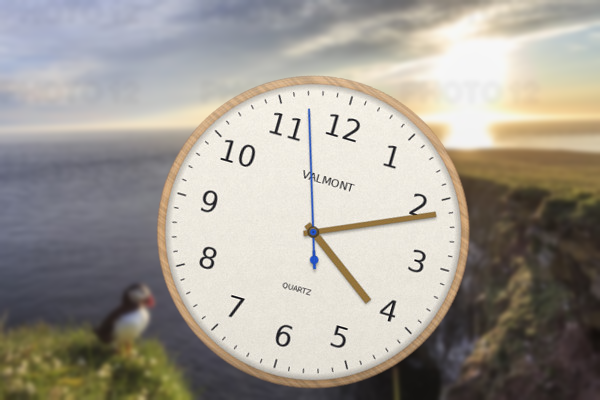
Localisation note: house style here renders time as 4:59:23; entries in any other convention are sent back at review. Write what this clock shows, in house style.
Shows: 4:10:57
